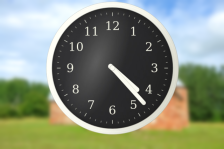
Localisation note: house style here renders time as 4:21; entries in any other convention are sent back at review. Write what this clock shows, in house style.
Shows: 4:23
